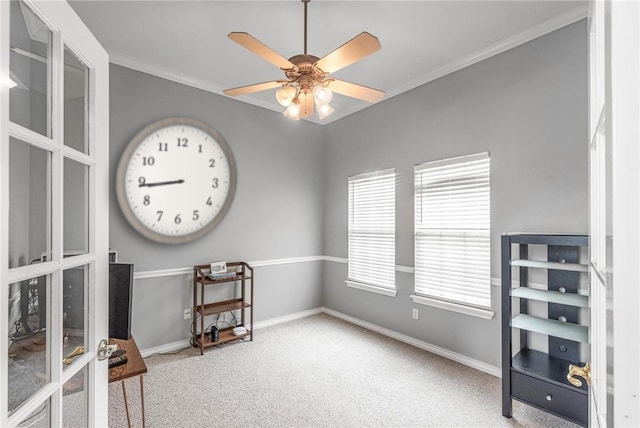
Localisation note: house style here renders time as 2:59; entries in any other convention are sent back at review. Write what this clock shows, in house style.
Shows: 8:44
